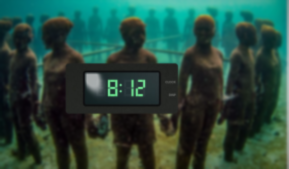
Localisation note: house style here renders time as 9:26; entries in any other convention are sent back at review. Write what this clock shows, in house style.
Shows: 8:12
